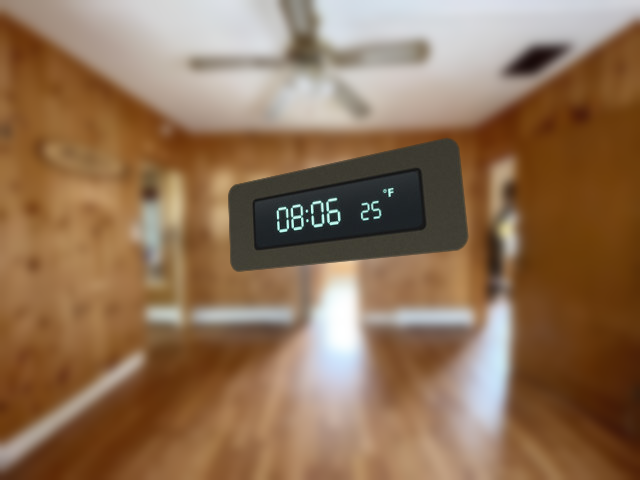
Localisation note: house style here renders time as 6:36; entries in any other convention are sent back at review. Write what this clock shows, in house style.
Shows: 8:06
